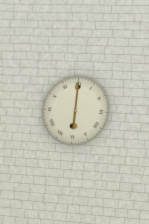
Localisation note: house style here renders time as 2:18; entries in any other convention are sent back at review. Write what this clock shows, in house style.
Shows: 6:00
